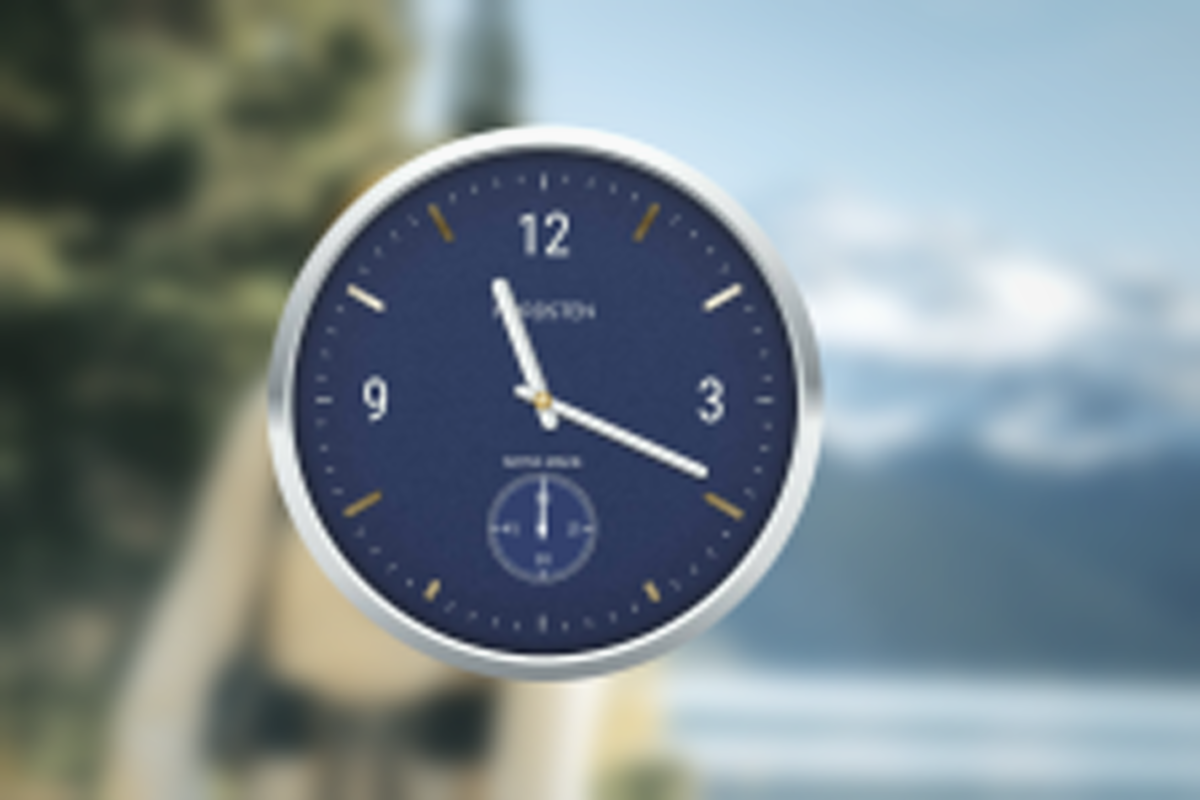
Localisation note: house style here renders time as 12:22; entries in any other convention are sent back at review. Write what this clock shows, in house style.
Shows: 11:19
